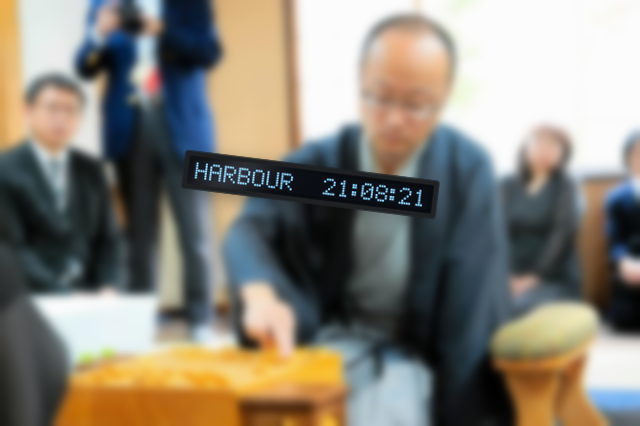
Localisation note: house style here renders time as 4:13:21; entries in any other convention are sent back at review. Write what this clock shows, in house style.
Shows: 21:08:21
